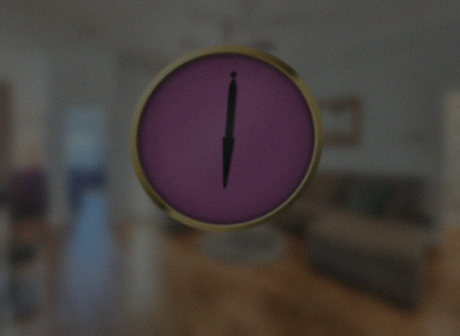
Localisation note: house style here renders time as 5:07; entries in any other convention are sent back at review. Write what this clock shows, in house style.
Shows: 6:00
